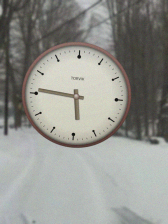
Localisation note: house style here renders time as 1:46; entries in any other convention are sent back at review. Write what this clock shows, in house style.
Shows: 5:46
